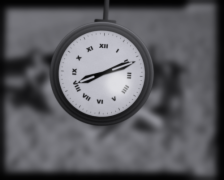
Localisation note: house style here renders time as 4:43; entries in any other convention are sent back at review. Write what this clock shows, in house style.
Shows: 8:11
